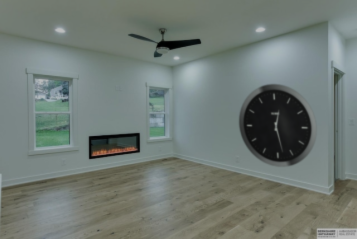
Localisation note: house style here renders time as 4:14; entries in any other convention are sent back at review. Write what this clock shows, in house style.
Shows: 12:28
